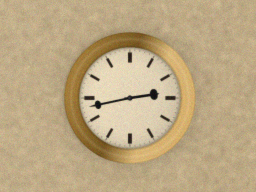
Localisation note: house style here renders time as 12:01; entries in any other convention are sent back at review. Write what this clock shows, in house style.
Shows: 2:43
